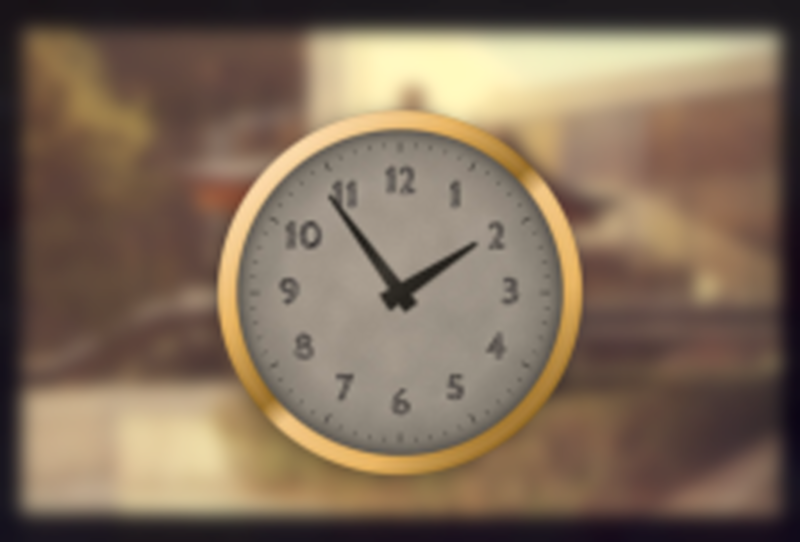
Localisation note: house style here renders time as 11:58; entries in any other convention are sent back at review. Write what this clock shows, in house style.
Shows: 1:54
